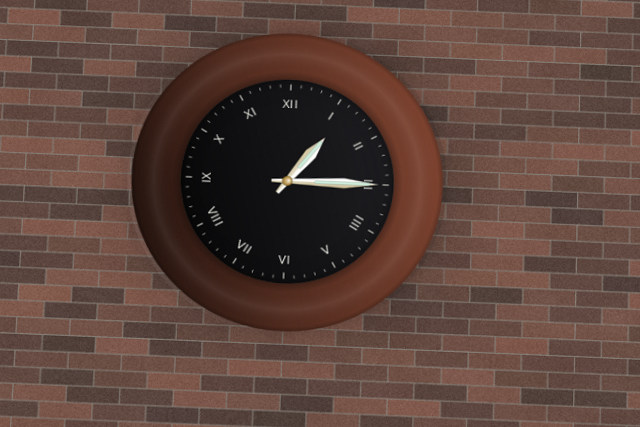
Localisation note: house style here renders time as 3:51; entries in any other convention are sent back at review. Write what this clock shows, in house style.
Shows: 1:15
